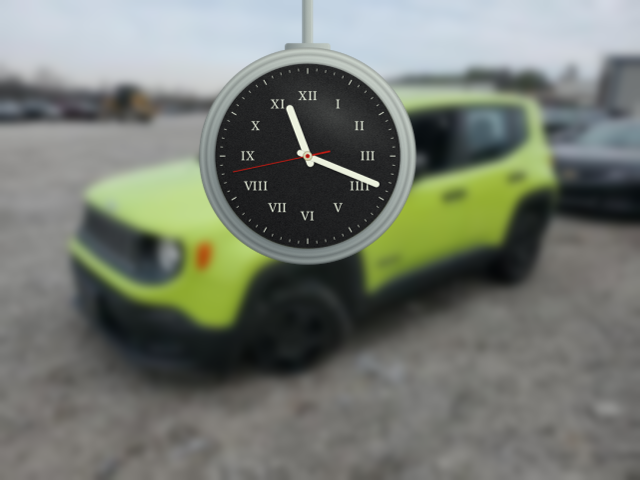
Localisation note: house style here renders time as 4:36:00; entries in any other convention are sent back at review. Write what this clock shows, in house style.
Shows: 11:18:43
